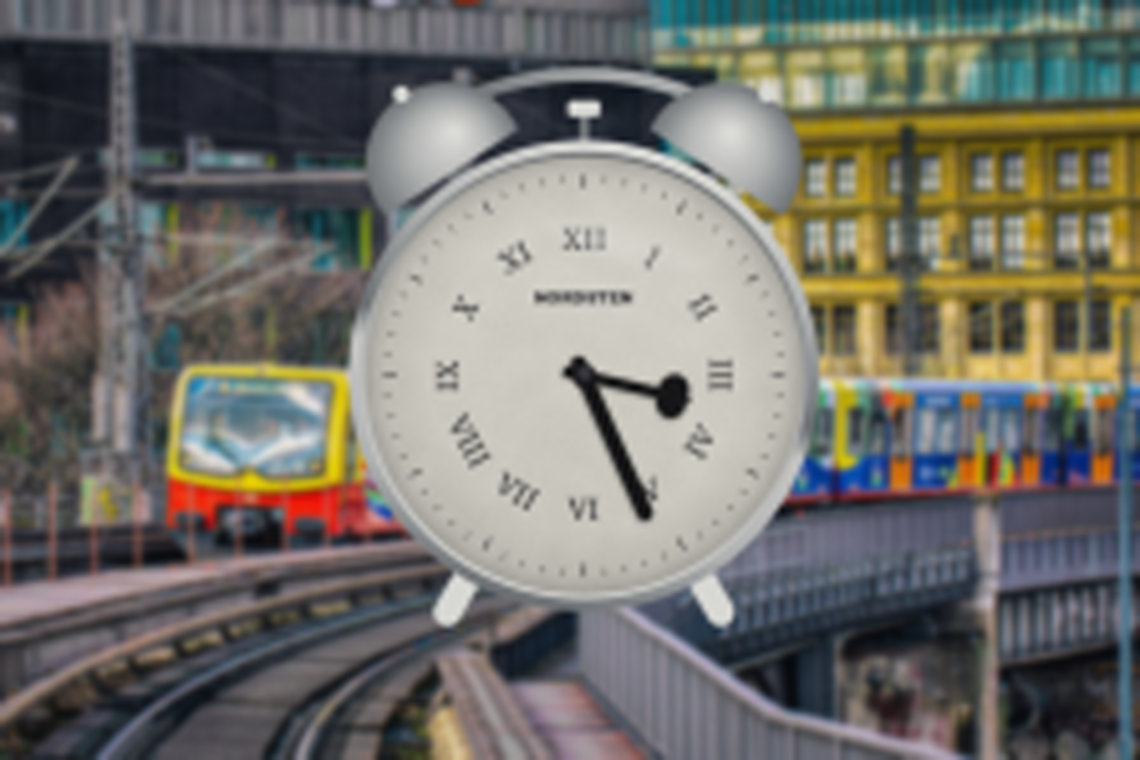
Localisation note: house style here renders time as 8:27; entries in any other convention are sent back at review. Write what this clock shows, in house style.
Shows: 3:26
